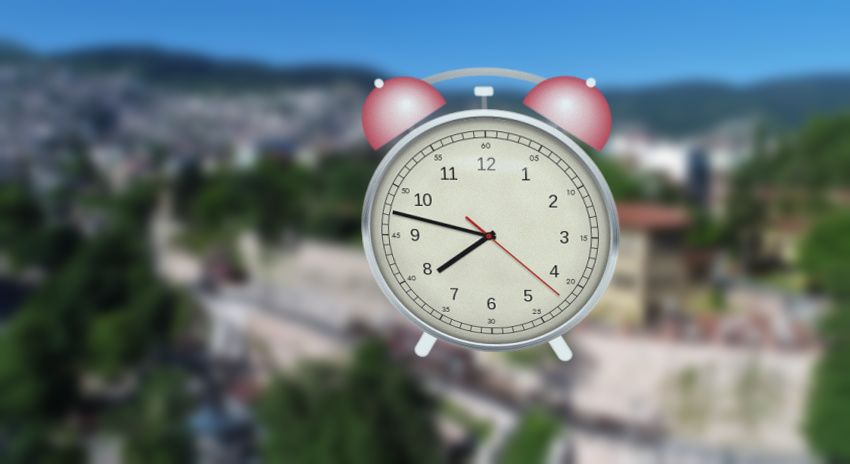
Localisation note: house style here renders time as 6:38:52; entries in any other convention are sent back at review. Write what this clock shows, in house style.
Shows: 7:47:22
